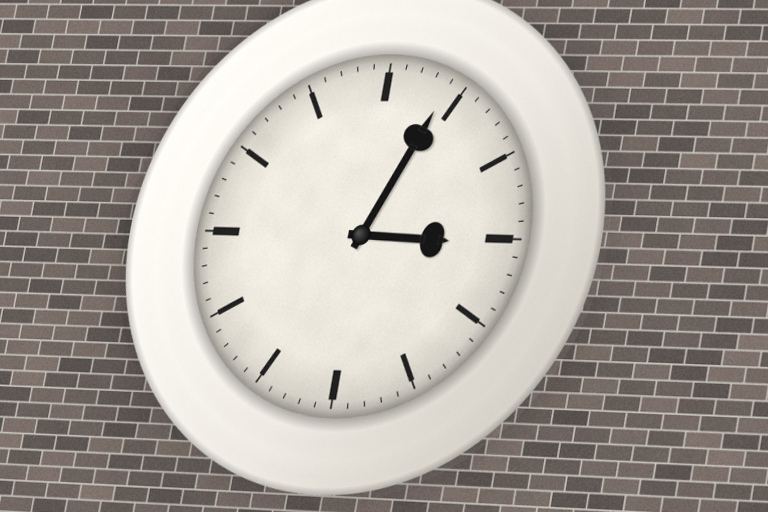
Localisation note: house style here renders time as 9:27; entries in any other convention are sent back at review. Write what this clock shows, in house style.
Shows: 3:04
